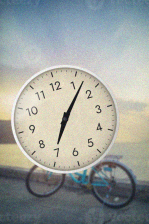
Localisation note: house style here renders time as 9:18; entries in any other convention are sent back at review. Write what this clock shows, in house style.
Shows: 7:07
